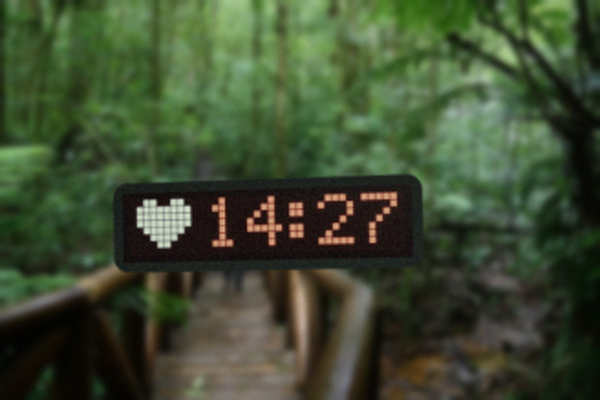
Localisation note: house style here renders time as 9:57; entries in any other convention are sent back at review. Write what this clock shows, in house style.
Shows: 14:27
